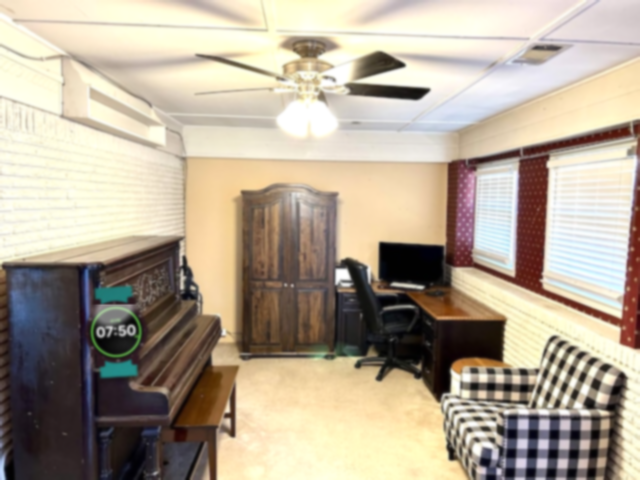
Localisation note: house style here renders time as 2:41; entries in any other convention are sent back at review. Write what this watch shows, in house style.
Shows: 7:50
